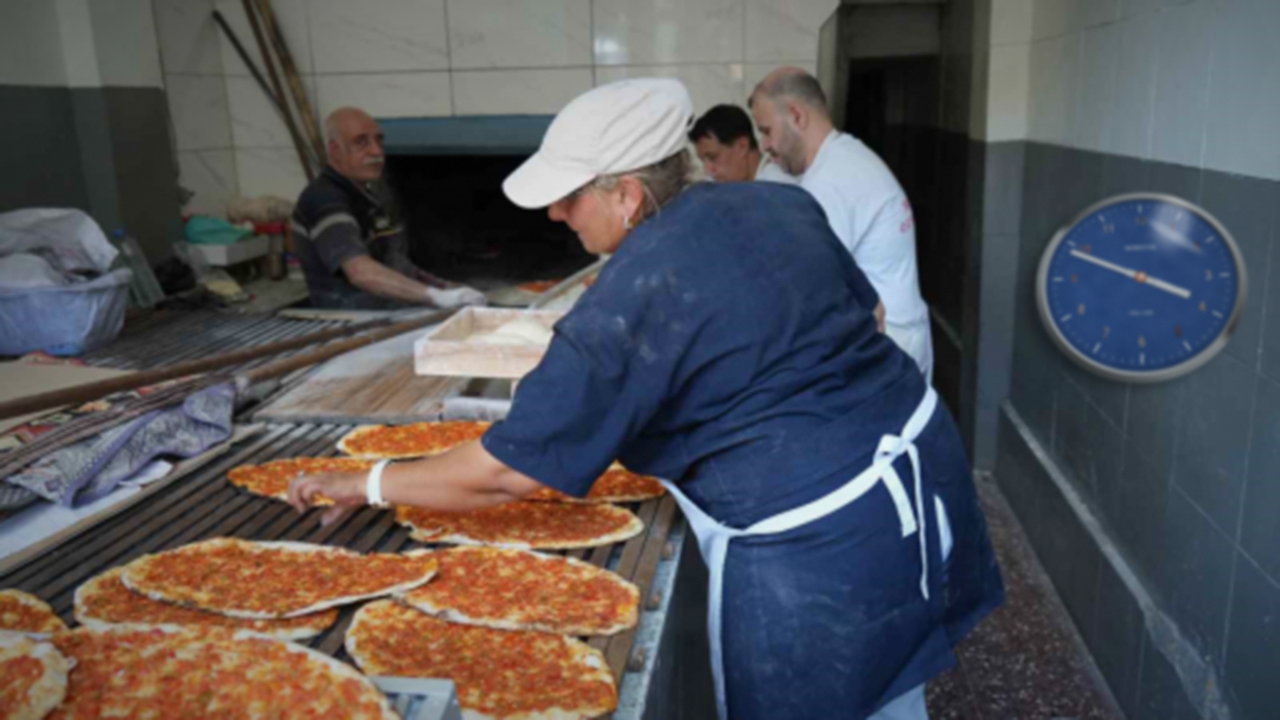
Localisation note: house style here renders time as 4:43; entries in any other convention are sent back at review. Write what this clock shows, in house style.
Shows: 3:49
